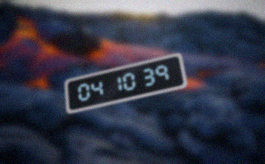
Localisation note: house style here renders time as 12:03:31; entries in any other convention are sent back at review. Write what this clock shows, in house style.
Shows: 4:10:39
